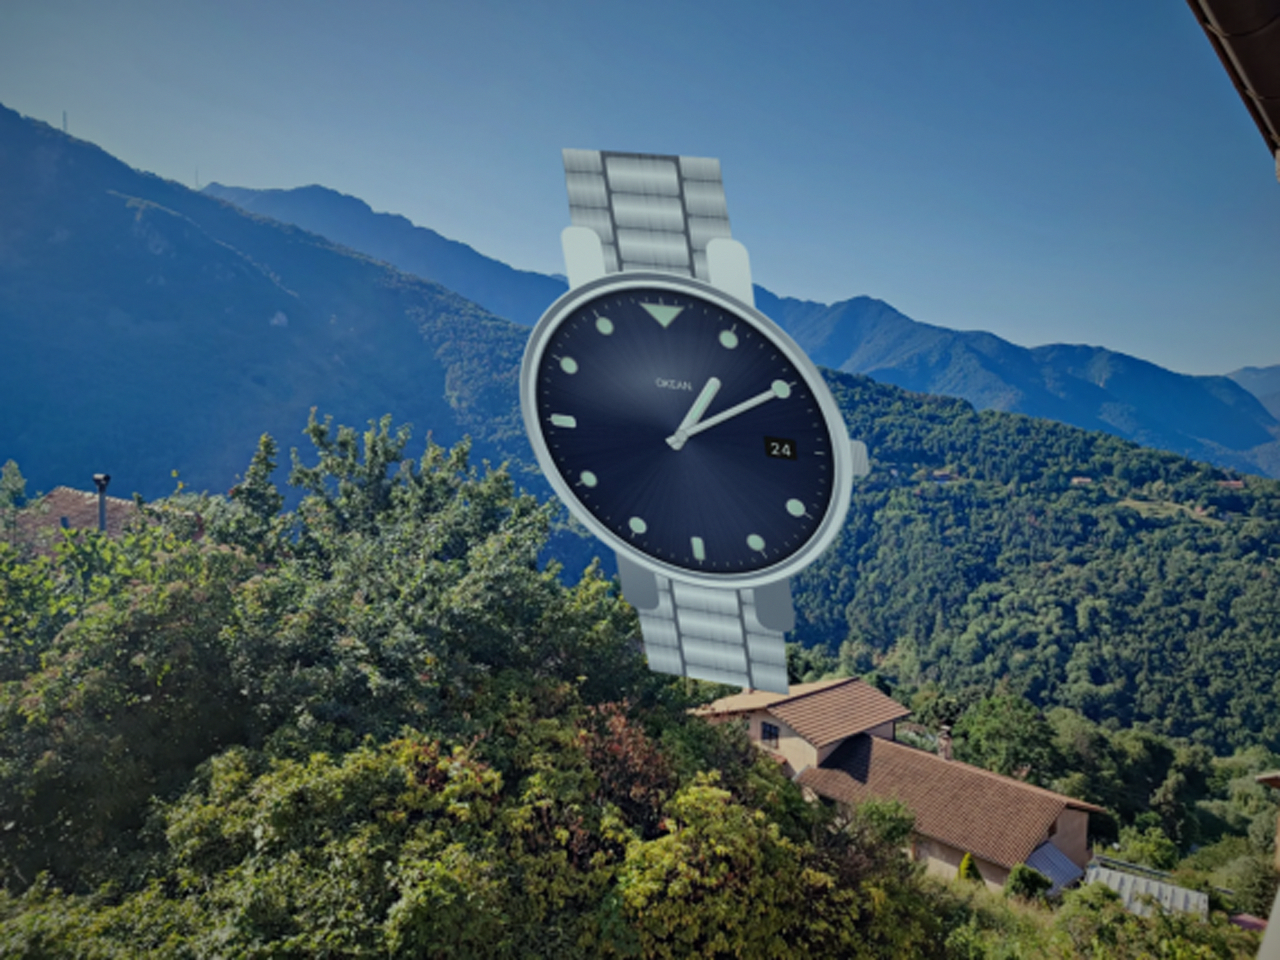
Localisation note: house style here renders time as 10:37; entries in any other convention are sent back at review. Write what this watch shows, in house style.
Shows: 1:10
